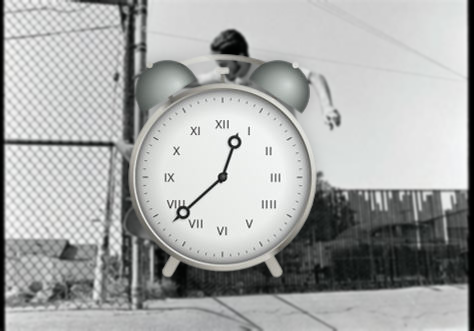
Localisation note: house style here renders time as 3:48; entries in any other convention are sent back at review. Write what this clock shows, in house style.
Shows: 12:38
